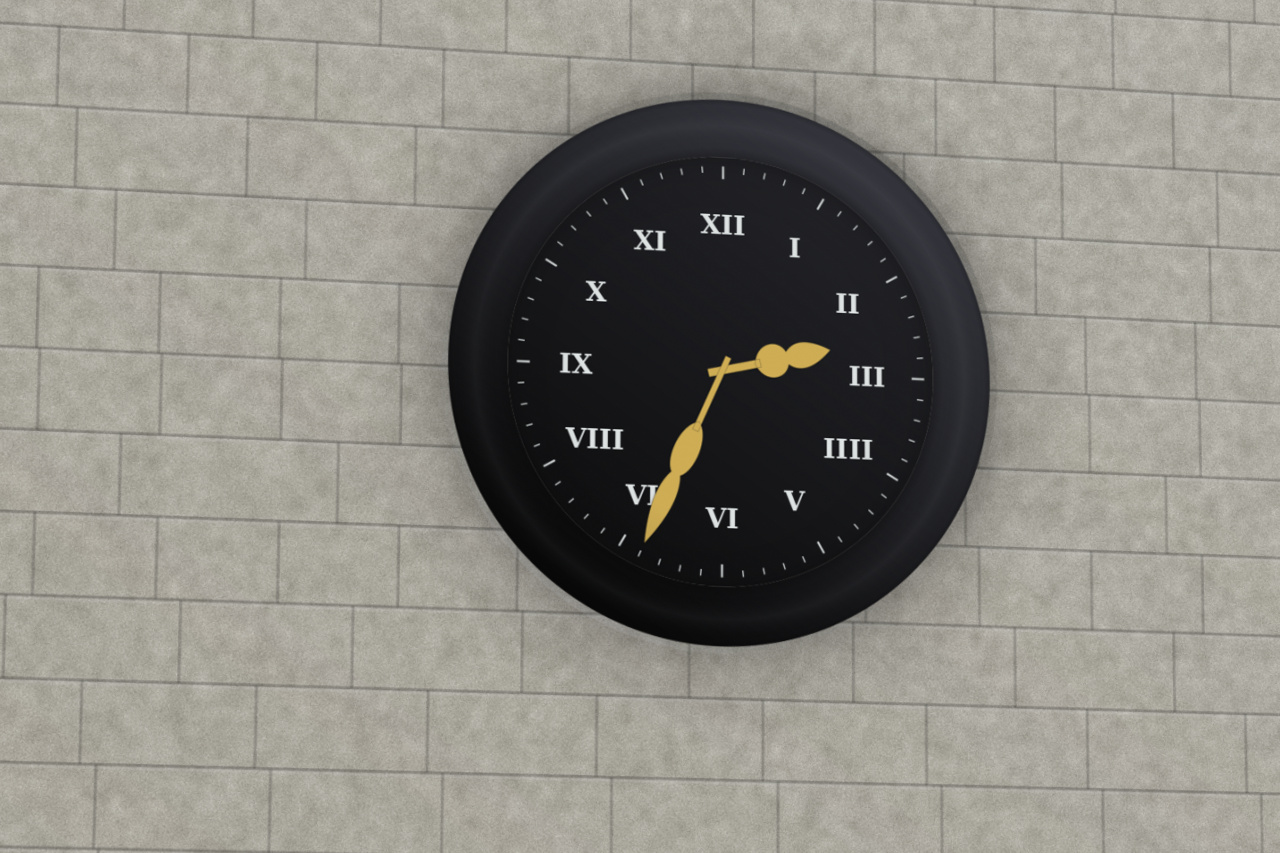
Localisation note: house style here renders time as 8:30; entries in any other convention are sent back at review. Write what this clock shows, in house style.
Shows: 2:34
